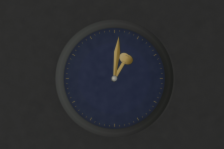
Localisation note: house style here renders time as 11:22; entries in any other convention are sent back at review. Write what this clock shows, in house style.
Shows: 1:01
